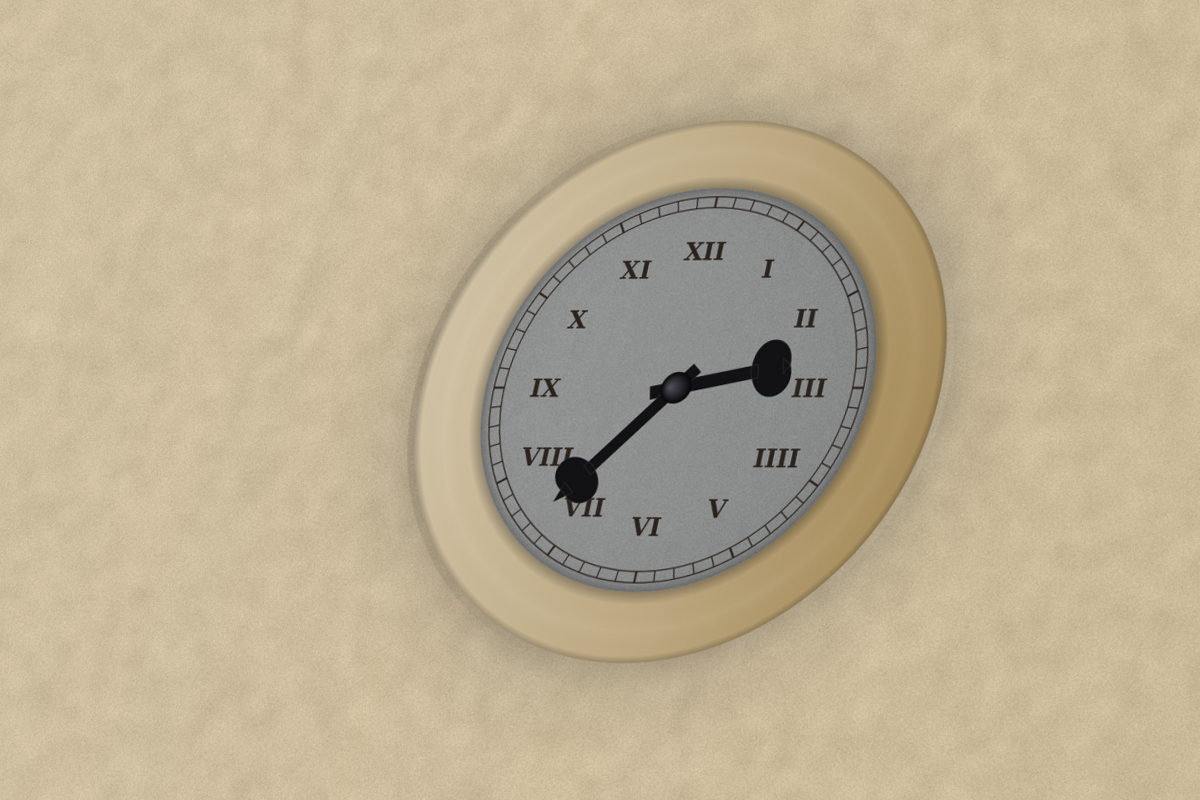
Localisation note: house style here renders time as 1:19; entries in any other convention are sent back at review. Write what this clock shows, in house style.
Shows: 2:37
